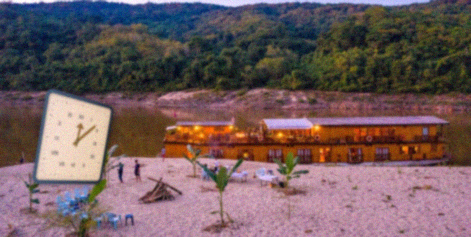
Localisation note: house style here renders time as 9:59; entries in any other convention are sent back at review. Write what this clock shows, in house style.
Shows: 12:08
